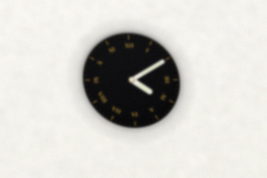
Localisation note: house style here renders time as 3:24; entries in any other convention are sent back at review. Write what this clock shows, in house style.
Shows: 4:10
